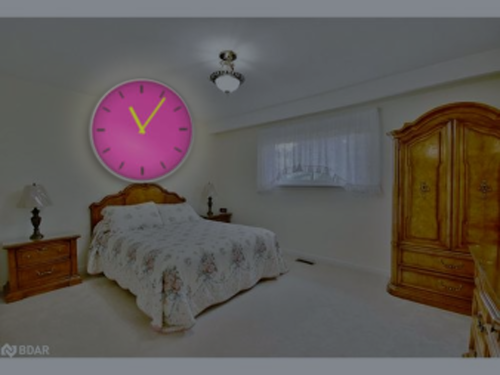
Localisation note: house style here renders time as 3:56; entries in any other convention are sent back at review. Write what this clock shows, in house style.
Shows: 11:06
